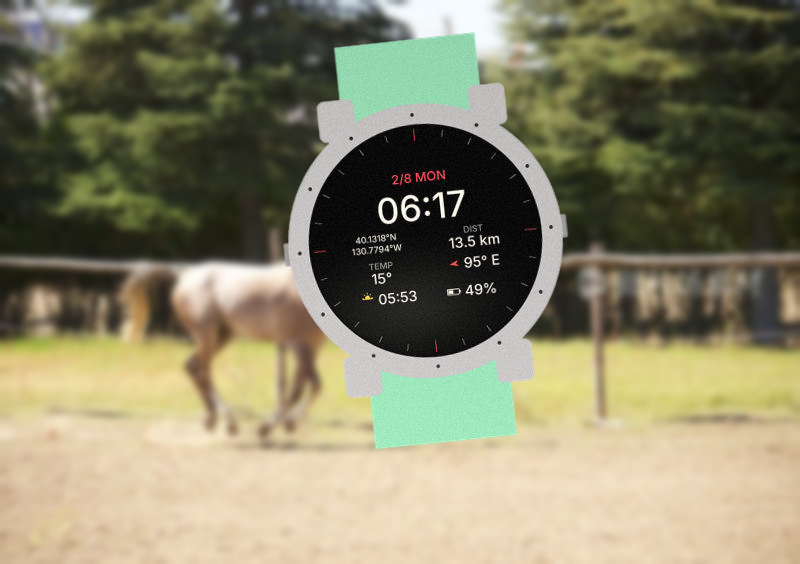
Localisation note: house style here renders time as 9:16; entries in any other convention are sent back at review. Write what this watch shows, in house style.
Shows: 6:17
